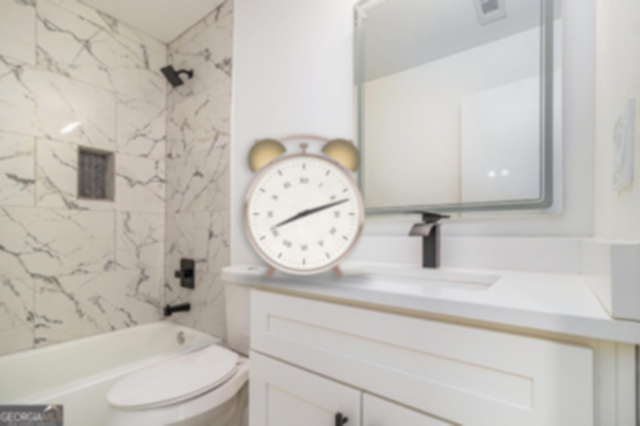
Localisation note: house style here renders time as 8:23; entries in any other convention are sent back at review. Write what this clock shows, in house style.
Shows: 8:12
